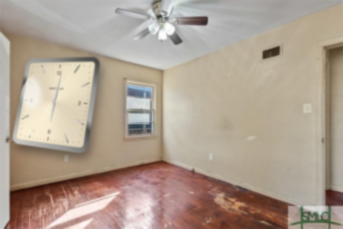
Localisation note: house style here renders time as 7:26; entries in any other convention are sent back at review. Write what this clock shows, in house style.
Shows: 6:01
